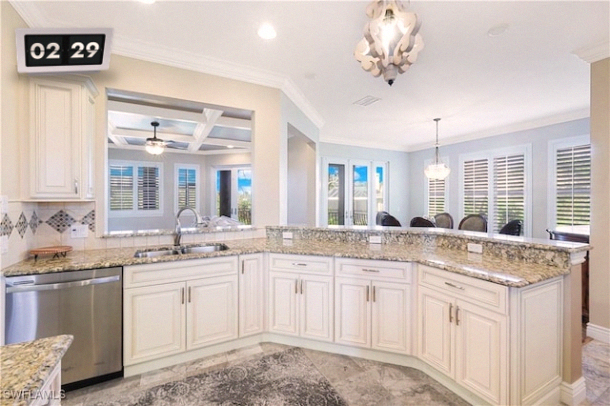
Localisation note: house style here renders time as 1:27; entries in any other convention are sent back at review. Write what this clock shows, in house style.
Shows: 2:29
